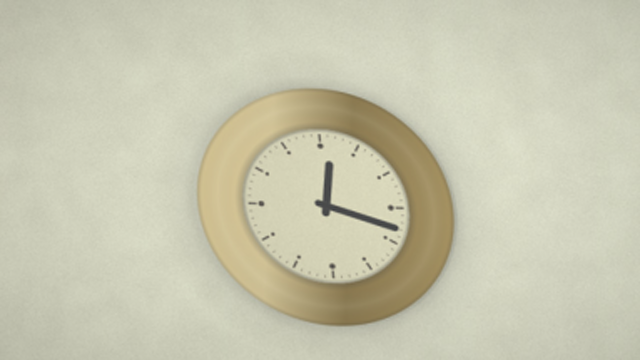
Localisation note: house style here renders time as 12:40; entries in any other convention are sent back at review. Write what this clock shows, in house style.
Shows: 12:18
